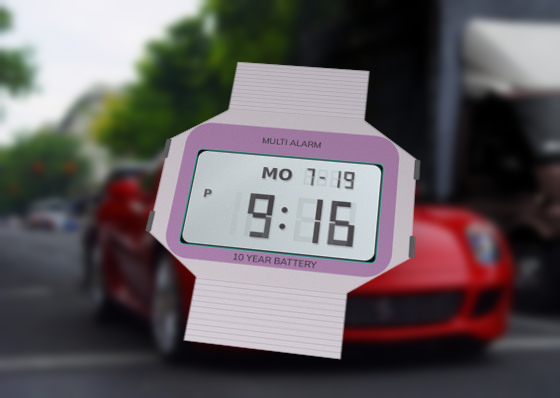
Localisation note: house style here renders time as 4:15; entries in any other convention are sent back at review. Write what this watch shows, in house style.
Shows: 9:16
